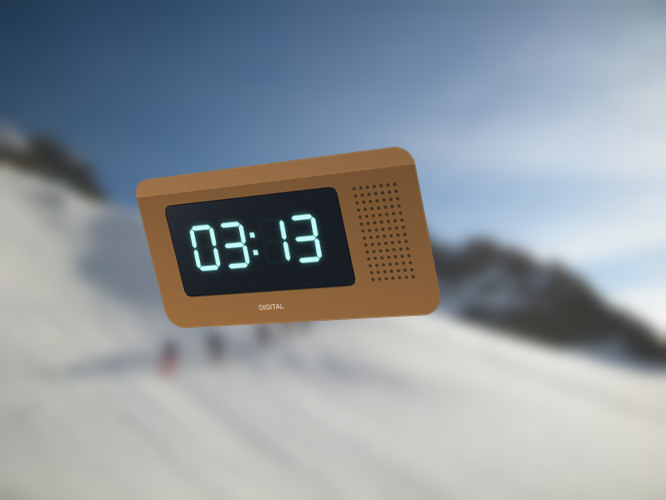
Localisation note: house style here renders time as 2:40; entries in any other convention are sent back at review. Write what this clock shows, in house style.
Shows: 3:13
